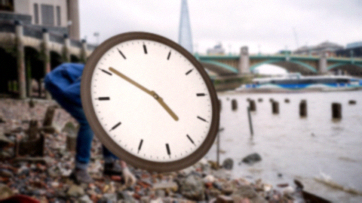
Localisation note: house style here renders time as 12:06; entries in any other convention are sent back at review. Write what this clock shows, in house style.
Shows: 4:51
